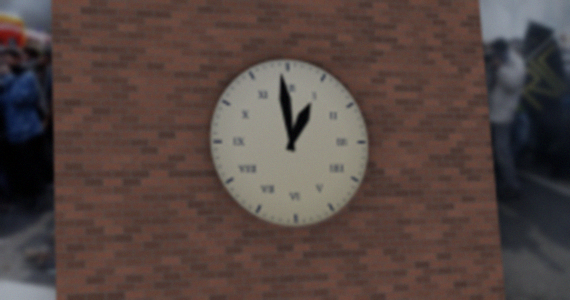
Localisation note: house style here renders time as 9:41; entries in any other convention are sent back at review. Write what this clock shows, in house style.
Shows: 12:59
